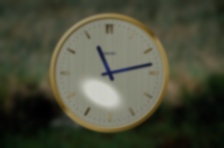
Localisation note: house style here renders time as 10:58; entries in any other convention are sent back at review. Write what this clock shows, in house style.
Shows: 11:13
